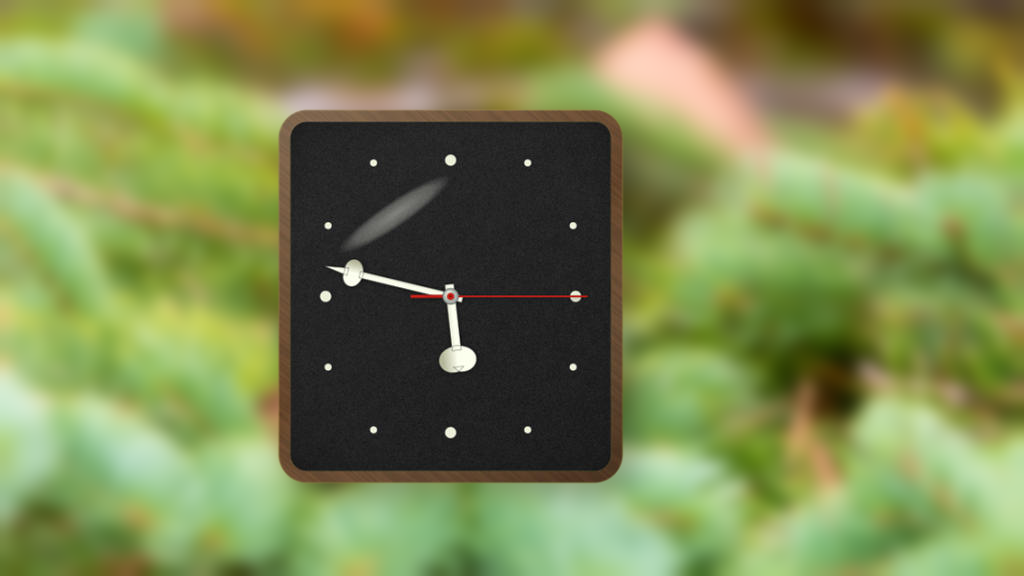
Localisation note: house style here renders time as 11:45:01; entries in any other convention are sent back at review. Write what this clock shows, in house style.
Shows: 5:47:15
